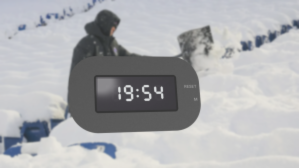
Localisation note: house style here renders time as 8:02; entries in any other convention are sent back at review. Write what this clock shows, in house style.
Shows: 19:54
